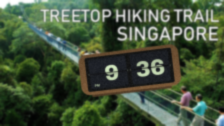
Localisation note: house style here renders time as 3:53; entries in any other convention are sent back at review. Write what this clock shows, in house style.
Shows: 9:36
